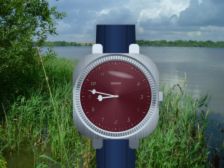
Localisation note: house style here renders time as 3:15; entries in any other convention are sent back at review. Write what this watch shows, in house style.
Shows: 8:47
